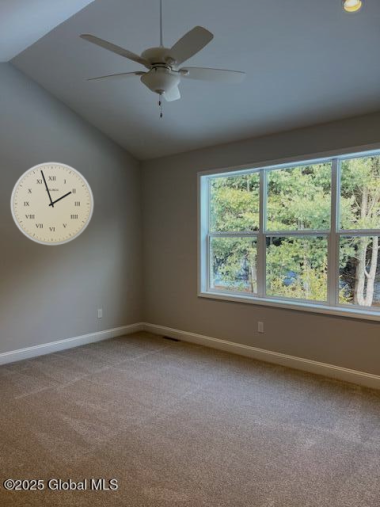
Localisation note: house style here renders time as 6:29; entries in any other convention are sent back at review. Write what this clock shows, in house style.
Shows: 1:57
